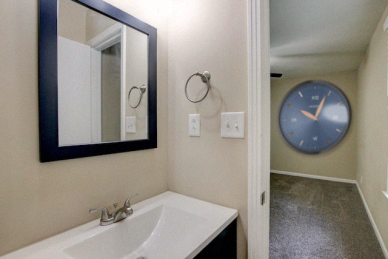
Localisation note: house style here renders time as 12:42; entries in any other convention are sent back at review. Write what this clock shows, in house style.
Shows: 10:04
